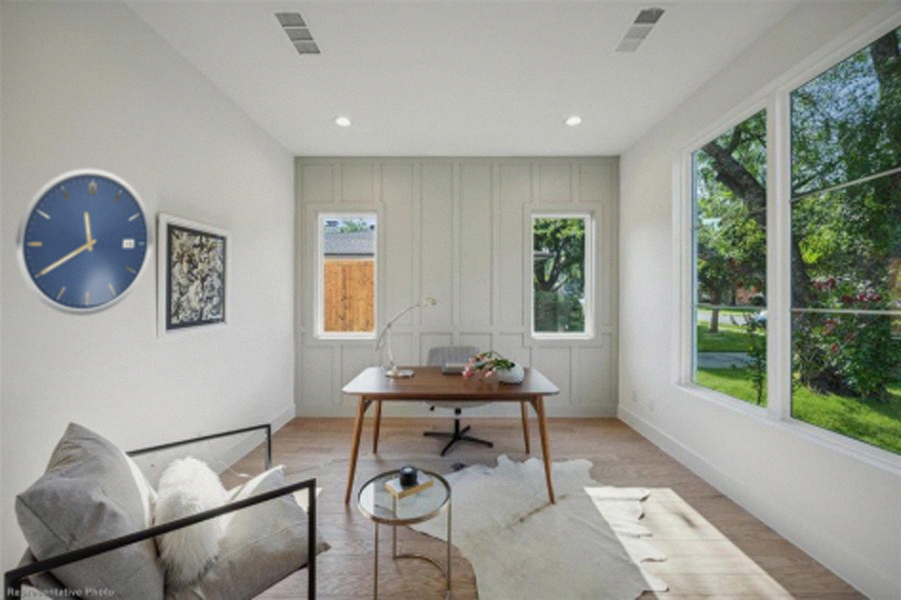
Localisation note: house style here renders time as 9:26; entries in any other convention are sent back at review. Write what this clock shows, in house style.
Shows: 11:40
